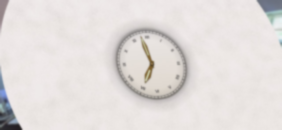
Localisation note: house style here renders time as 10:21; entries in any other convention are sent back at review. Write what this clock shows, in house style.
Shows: 6:58
